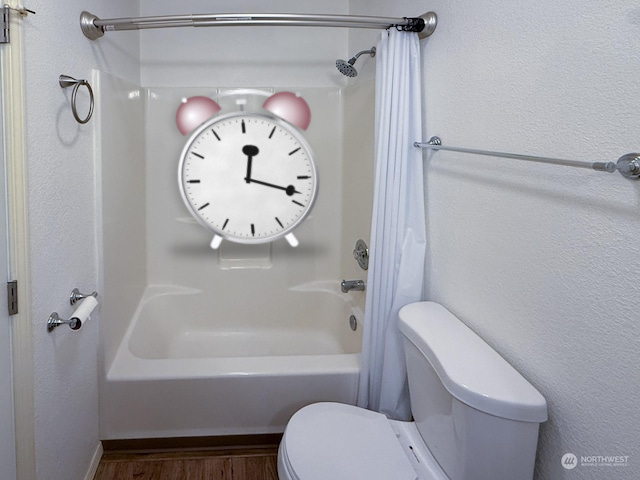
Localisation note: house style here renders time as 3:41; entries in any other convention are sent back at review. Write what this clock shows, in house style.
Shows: 12:18
